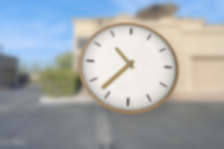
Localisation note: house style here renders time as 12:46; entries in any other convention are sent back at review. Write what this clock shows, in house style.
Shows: 10:37
